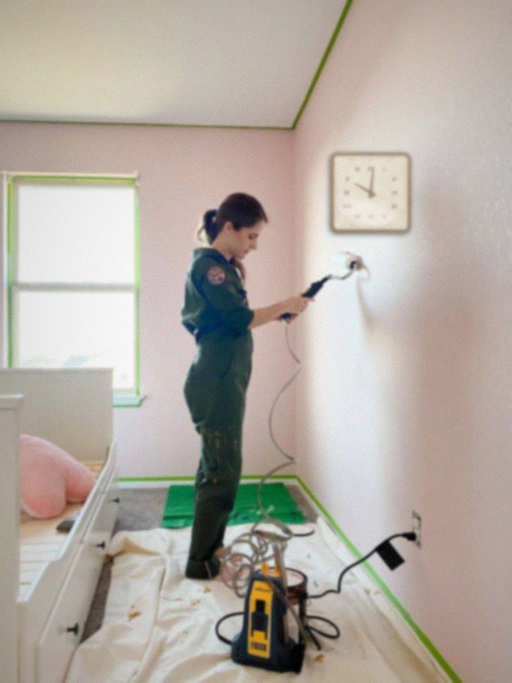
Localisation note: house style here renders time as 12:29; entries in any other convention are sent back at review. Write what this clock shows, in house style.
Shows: 10:01
